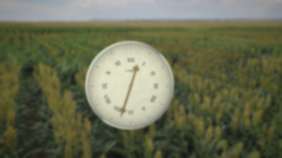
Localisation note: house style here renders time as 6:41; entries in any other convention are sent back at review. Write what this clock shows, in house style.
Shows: 12:33
